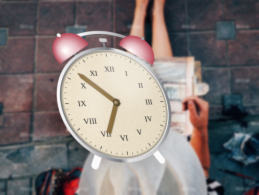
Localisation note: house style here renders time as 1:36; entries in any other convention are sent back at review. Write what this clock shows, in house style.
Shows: 6:52
